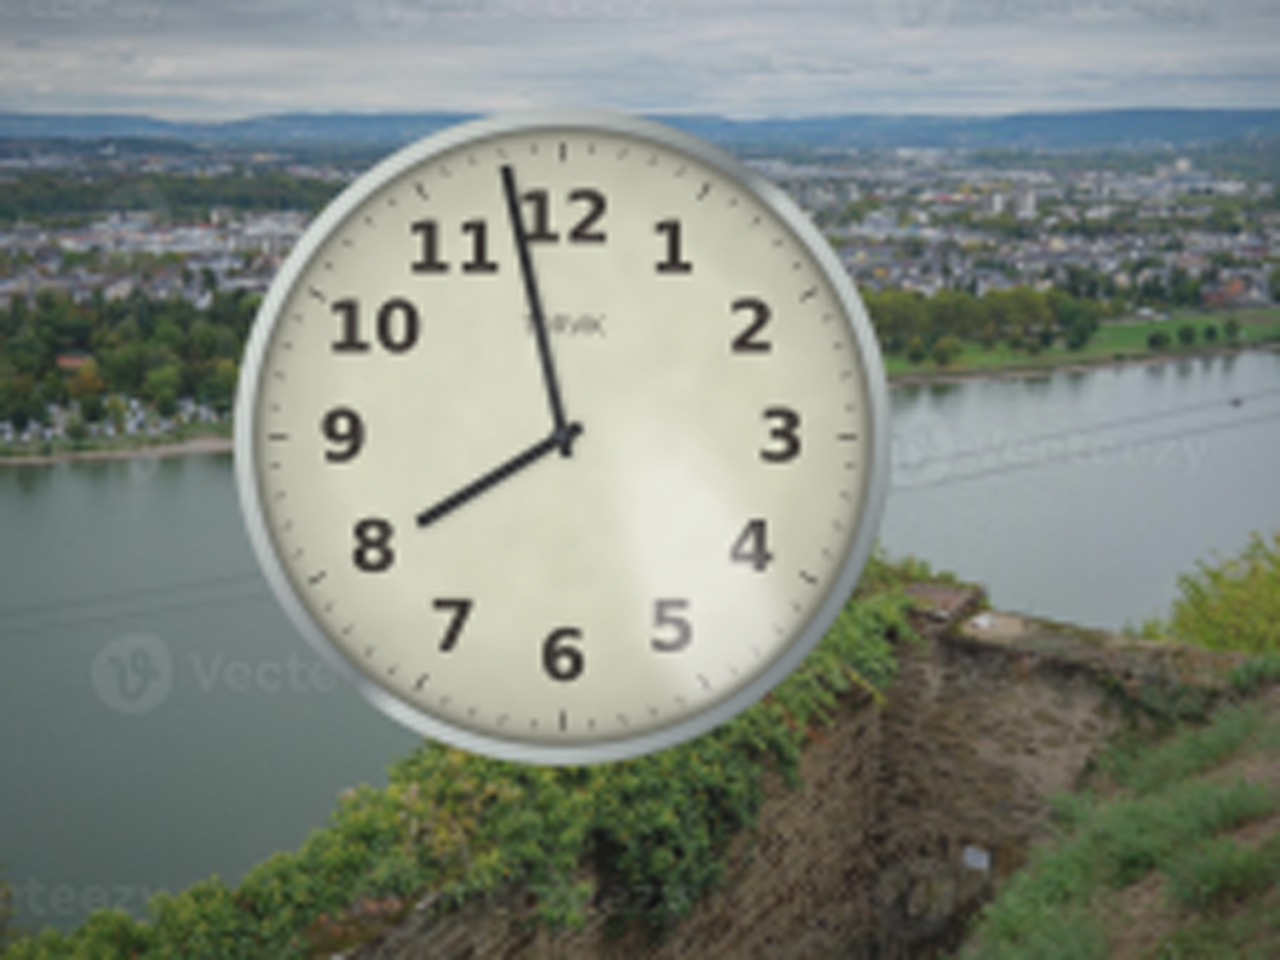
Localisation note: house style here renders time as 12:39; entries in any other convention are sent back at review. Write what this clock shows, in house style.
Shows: 7:58
